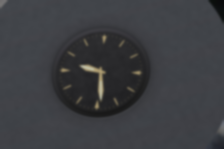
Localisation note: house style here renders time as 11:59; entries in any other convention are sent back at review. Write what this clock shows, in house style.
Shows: 9:29
